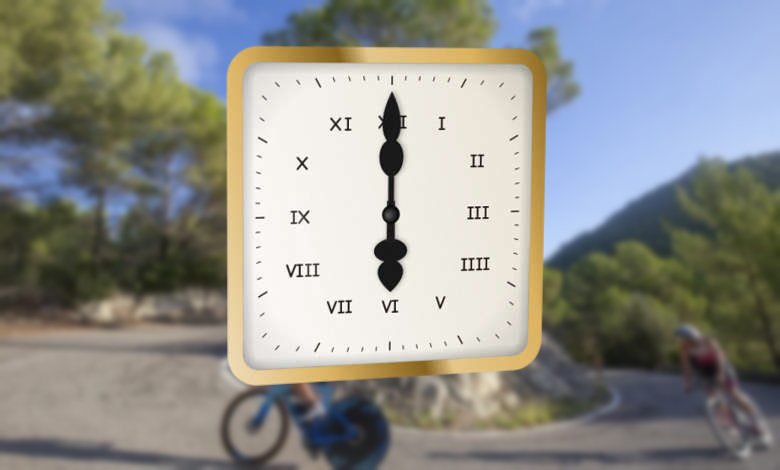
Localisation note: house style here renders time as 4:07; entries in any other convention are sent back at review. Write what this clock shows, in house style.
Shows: 6:00
